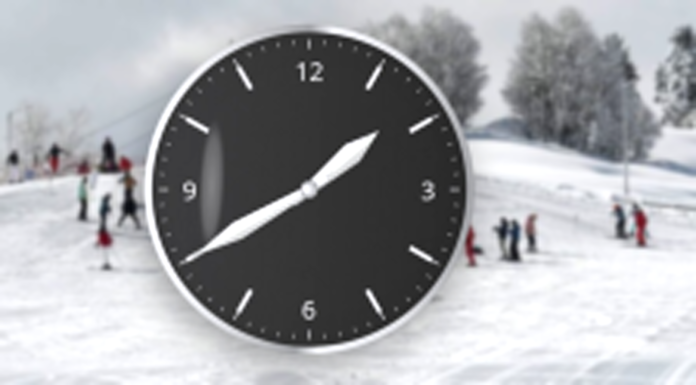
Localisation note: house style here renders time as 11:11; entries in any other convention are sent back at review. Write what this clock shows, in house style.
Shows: 1:40
